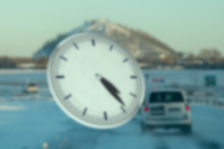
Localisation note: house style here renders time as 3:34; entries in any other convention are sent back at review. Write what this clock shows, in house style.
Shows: 4:24
